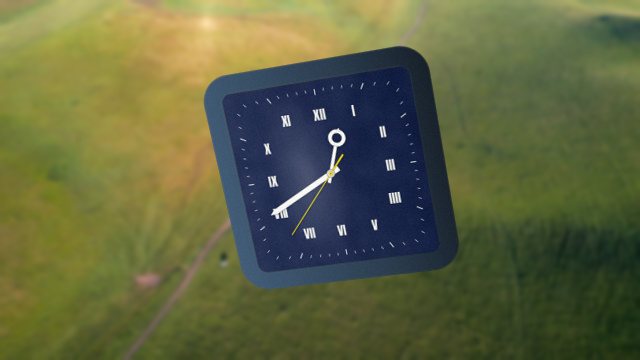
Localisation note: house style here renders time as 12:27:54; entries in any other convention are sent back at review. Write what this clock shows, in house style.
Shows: 12:40:37
